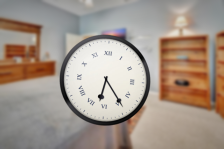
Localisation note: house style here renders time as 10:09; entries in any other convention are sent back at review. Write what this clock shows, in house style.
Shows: 6:24
